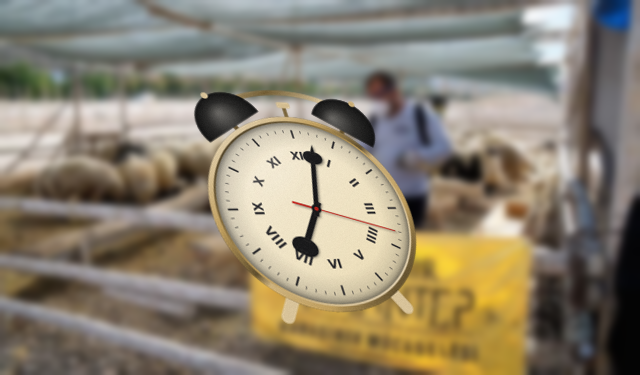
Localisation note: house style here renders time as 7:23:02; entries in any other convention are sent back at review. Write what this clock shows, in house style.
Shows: 7:02:18
